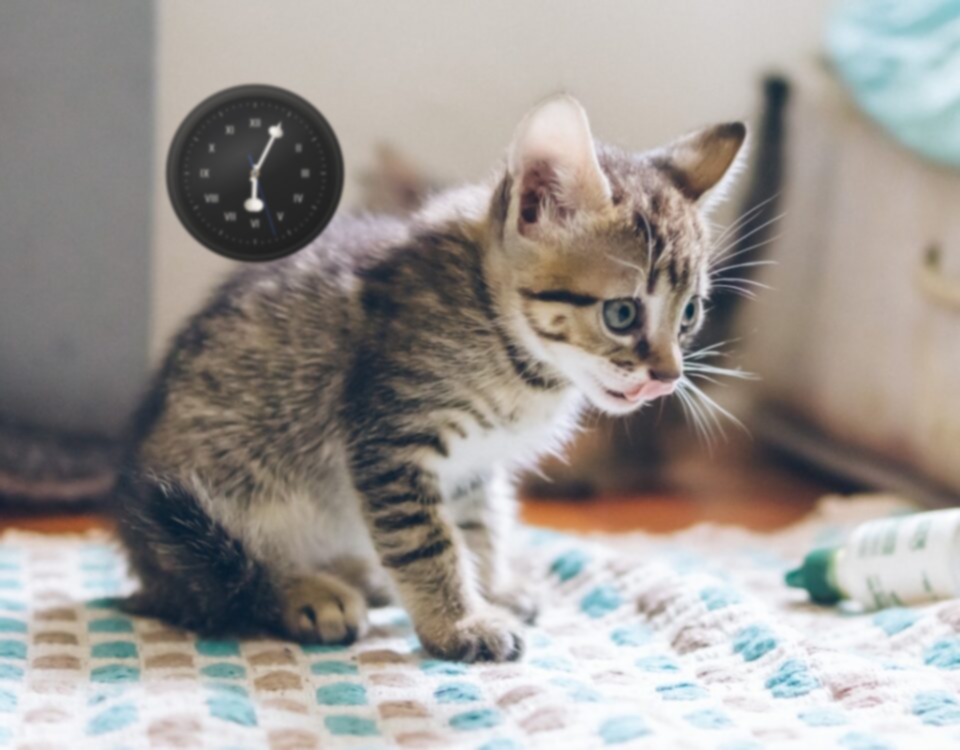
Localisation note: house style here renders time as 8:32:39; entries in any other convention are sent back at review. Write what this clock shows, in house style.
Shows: 6:04:27
